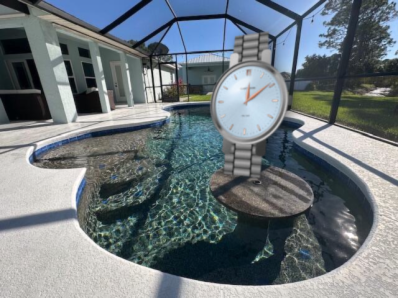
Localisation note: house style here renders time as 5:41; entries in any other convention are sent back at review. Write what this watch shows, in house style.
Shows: 12:09
